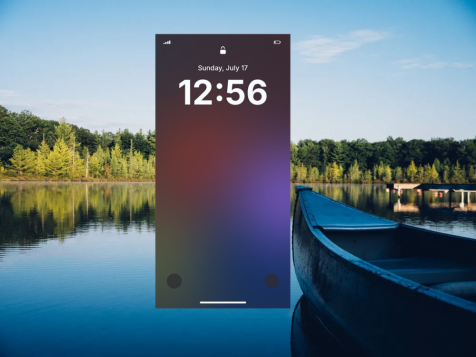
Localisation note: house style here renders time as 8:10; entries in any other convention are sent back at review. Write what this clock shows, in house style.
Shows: 12:56
